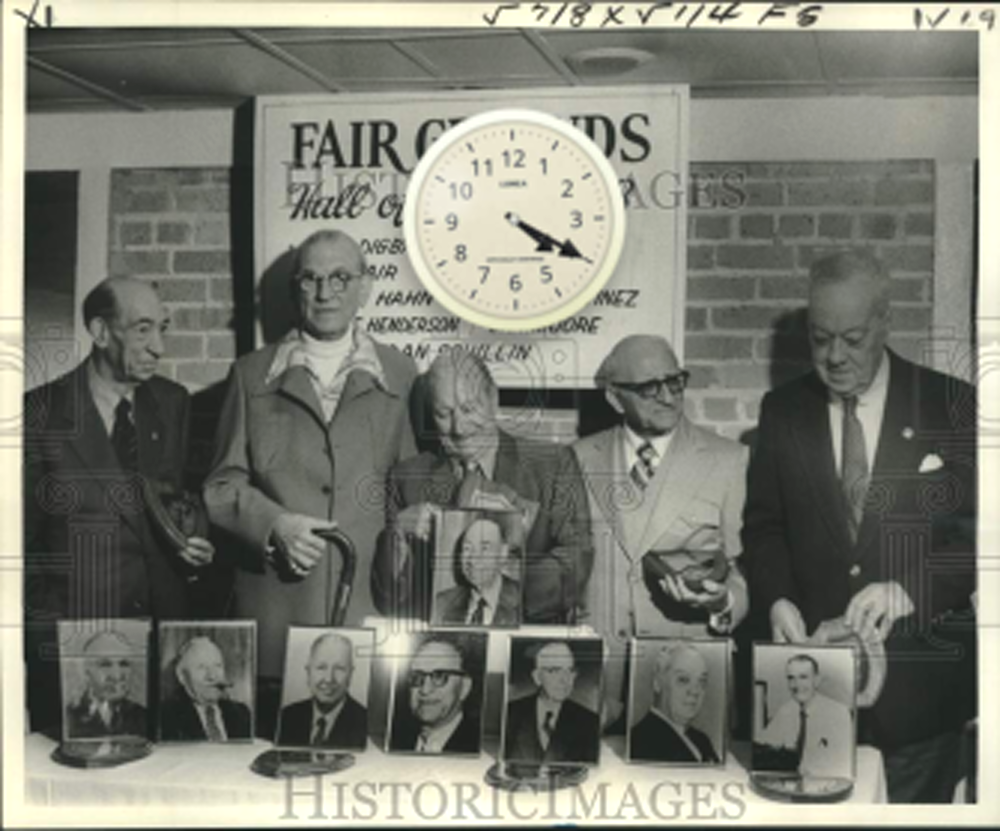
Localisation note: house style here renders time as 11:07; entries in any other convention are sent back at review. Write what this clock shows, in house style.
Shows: 4:20
